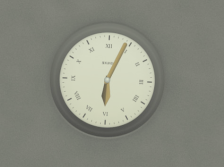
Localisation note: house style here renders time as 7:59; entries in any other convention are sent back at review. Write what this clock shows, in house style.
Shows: 6:04
